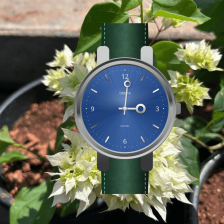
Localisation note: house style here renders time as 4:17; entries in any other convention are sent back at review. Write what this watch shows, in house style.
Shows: 3:01
